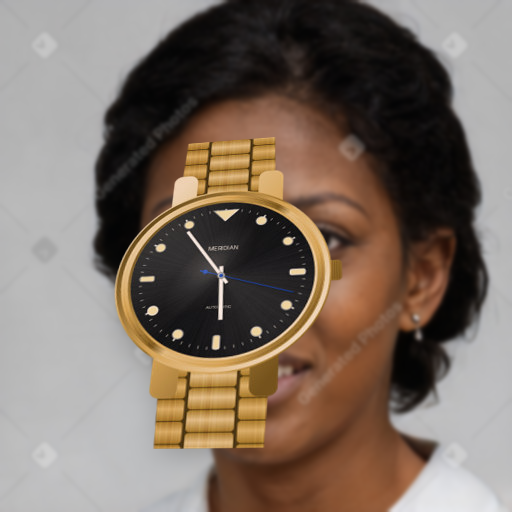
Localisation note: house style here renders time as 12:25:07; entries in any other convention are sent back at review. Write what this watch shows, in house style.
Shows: 5:54:18
